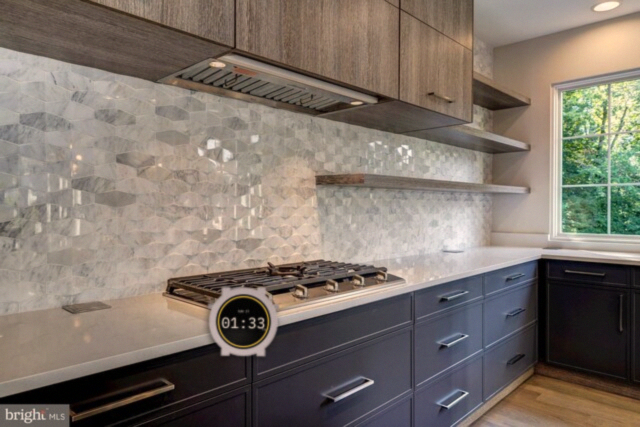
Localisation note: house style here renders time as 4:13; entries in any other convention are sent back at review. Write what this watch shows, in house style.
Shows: 1:33
